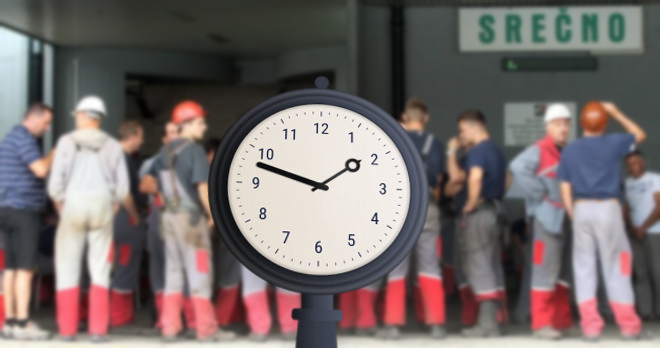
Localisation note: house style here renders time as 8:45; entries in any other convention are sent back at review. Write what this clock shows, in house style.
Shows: 1:48
